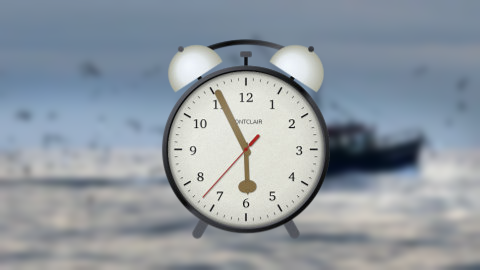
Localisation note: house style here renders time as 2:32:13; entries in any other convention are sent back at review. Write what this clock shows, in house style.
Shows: 5:55:37
